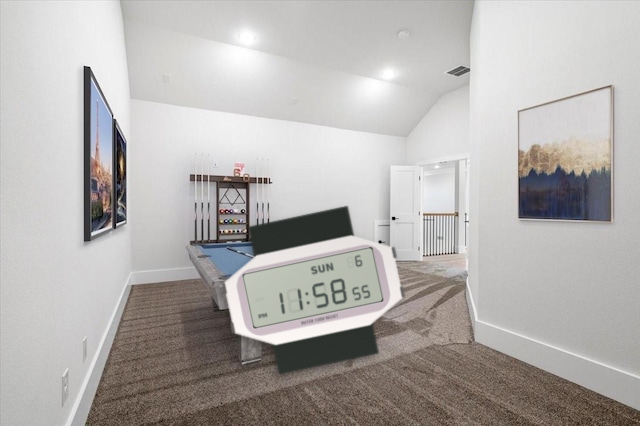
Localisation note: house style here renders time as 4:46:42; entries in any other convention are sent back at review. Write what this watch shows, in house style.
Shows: 11:58:55
